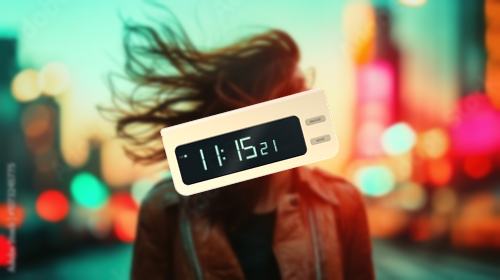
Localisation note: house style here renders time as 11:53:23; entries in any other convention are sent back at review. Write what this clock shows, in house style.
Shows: 11:15:21
